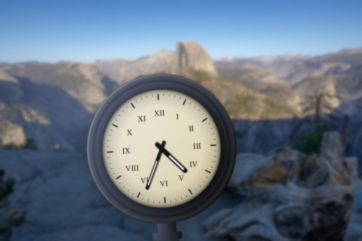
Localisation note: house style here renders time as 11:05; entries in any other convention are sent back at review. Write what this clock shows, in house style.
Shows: 4:34
